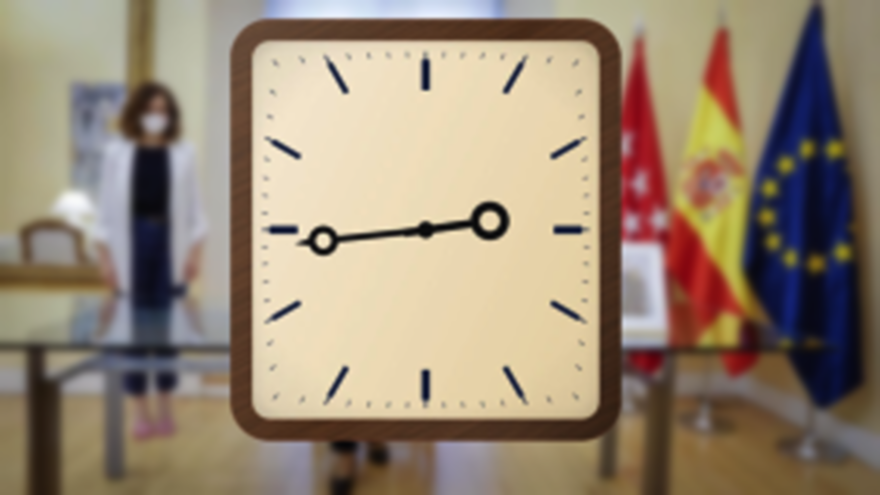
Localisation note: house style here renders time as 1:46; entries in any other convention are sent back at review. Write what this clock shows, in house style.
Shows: 2:44
